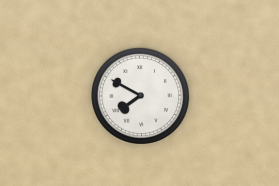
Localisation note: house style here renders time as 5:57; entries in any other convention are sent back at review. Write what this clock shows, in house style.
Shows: 7:50
